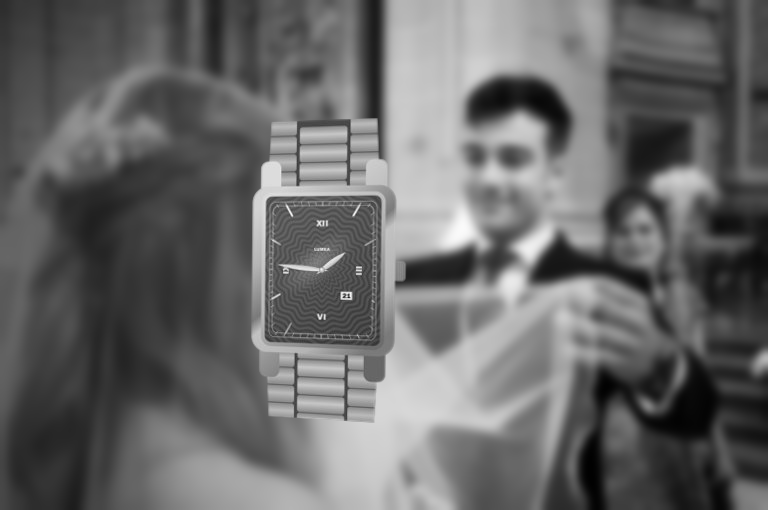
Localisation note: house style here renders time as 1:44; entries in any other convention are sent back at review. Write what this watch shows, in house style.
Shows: 1:46
